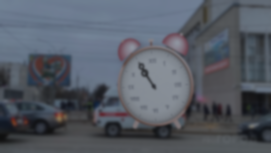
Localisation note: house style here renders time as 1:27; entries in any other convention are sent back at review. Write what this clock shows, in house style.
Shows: 10:55
